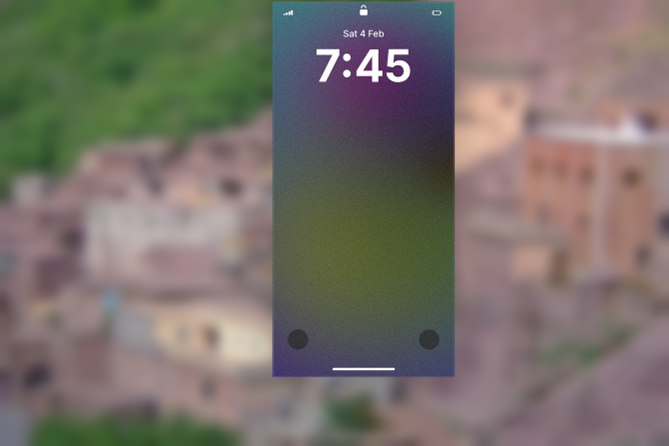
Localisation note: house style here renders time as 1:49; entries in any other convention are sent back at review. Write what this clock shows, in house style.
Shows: 7:45
